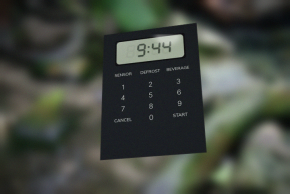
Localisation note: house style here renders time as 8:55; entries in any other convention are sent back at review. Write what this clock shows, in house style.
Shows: 9:44
